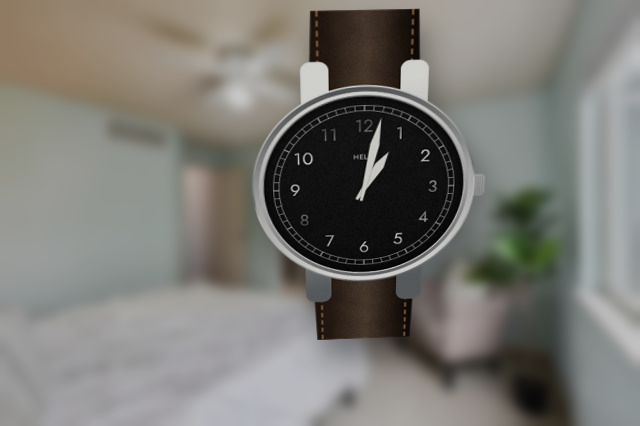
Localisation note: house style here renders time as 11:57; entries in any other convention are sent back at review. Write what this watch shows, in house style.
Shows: 1:02
